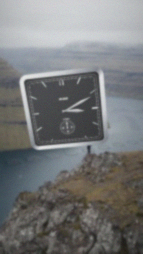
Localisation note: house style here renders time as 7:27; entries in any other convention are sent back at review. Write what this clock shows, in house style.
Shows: 3:11
